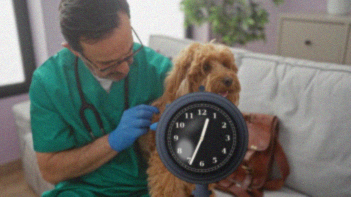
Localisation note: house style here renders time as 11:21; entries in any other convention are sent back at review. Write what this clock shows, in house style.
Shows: 12:34
